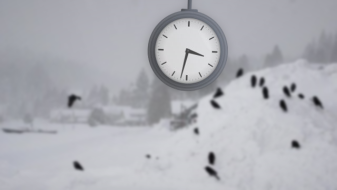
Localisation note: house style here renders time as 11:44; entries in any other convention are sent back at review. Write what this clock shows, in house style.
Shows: 3:32
